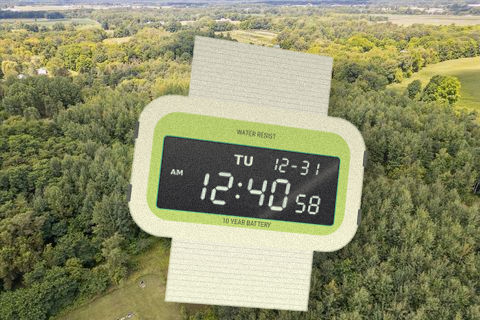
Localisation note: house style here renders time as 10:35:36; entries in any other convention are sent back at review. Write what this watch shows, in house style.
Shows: 12:40:58
